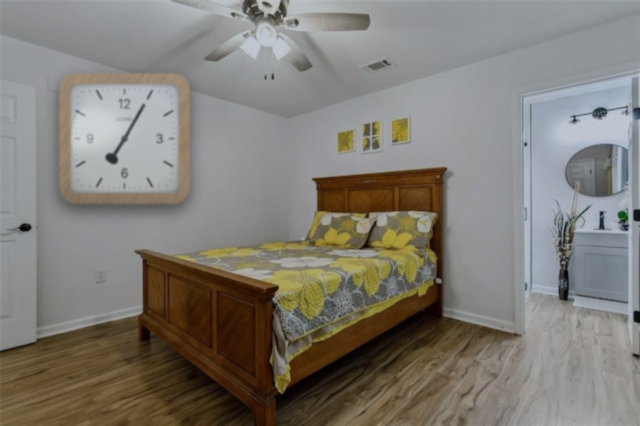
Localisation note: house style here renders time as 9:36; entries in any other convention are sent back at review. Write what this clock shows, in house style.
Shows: 7:05
